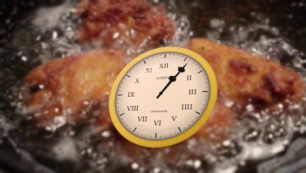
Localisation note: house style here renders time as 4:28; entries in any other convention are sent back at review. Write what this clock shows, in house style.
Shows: 1:06
